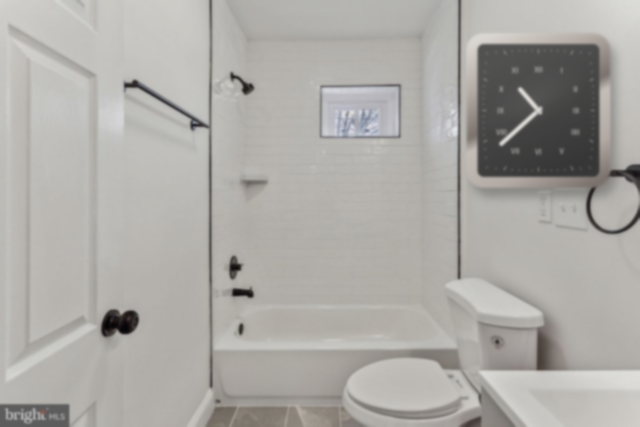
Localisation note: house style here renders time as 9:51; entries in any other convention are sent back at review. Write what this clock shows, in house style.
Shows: 10:38
